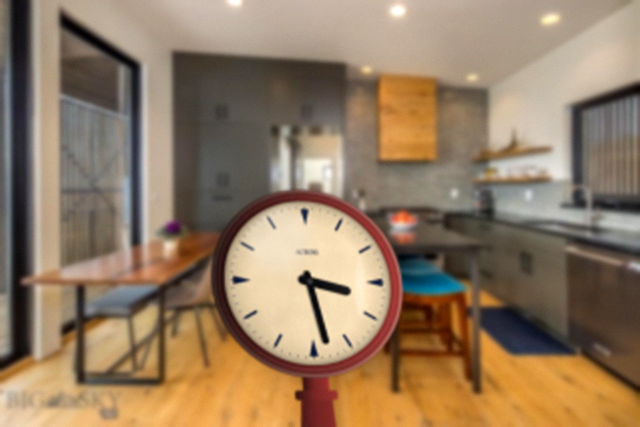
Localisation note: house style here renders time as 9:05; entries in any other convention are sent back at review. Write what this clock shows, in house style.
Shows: 3:28
